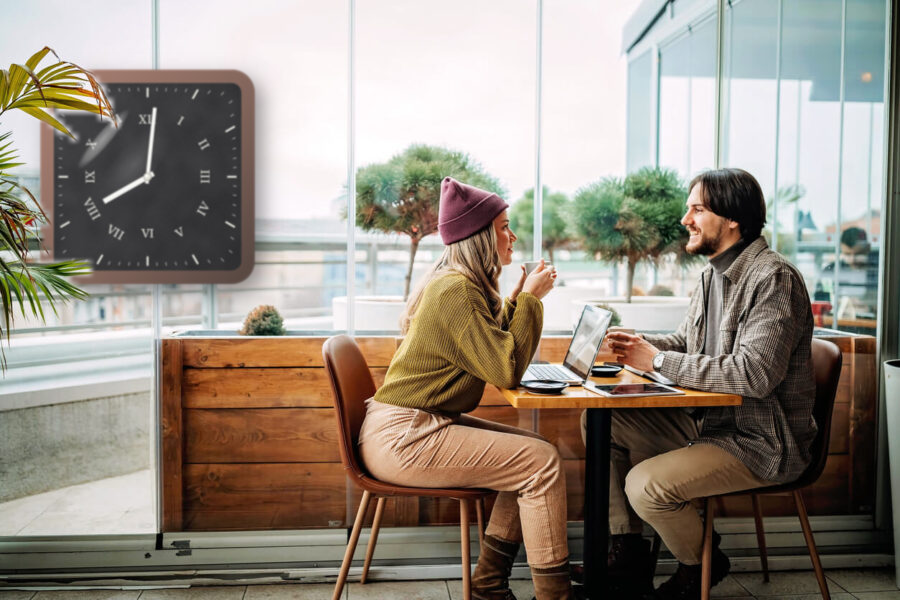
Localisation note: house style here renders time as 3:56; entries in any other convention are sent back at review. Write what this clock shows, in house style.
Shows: 8:01
